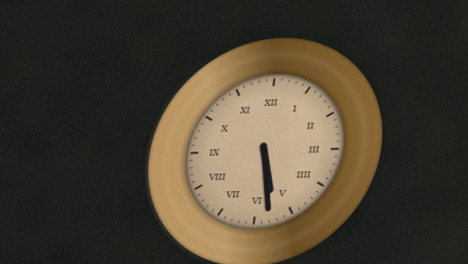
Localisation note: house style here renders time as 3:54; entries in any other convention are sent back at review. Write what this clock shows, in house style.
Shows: 5:28
